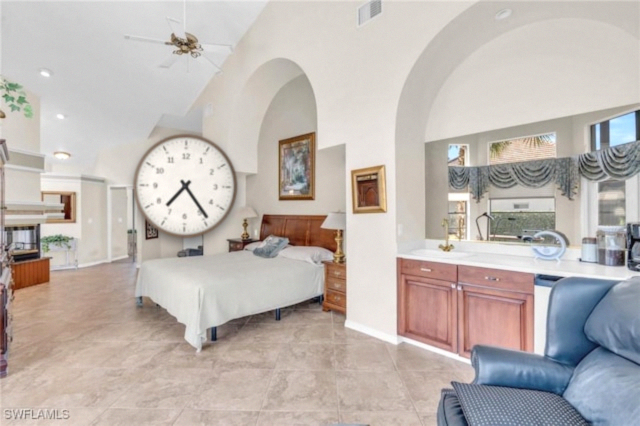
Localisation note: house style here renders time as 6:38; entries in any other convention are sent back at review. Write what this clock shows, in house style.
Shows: 7:24
